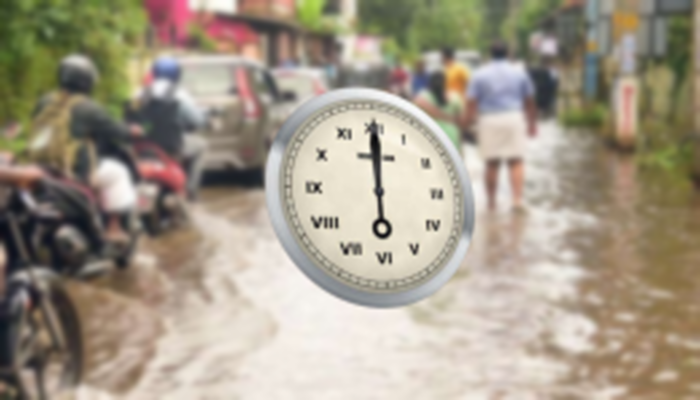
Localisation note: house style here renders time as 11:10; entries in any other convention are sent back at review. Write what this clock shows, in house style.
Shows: 6:00
